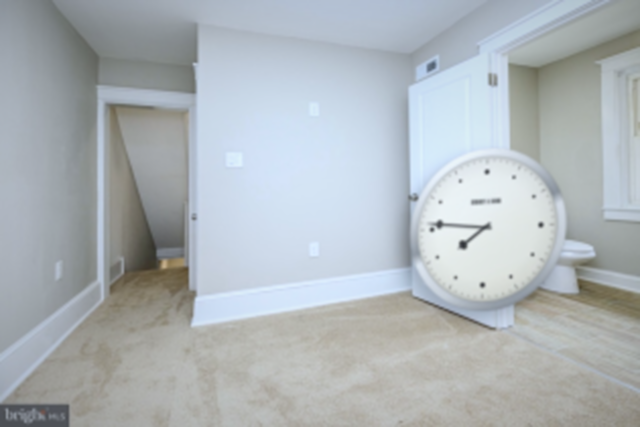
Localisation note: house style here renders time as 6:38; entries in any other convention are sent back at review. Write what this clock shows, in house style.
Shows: 7:46
